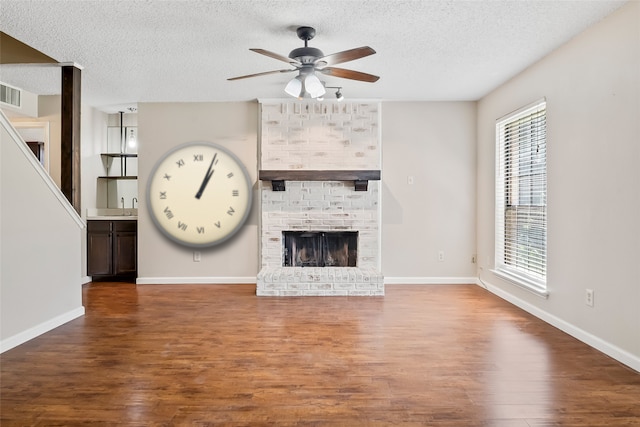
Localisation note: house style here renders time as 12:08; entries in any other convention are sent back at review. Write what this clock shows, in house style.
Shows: 1:04
